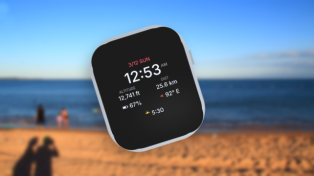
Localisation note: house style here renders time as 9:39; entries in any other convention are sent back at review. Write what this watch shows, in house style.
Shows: 12:53
